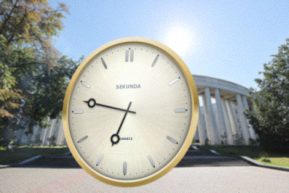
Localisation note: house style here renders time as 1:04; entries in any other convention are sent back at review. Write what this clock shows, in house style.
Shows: 6:47
